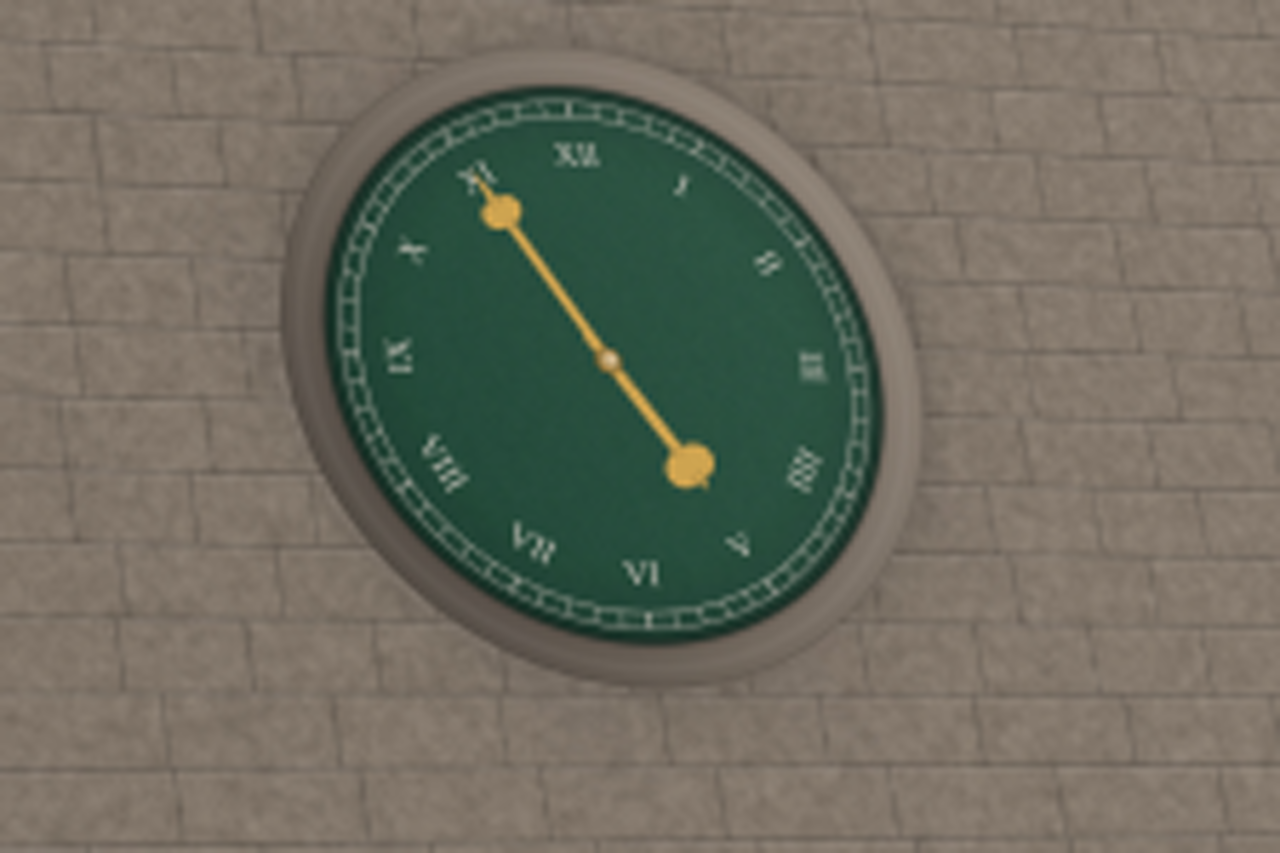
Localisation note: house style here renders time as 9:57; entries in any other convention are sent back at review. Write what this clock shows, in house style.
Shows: 4:55
